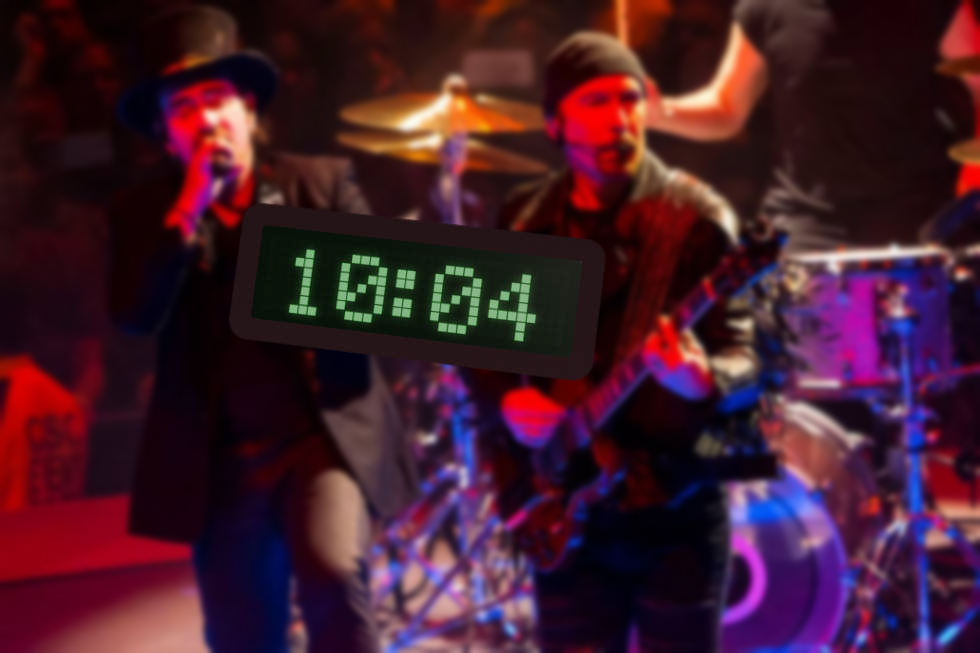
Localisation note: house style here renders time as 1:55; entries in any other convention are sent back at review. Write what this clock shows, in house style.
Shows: 10:04
